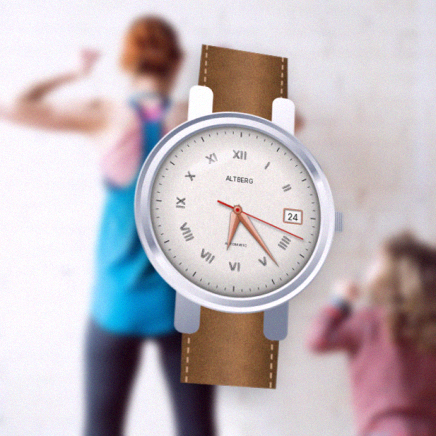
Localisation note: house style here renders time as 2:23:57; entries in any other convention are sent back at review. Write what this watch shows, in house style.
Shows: 6:23:18
